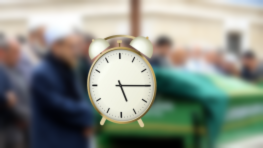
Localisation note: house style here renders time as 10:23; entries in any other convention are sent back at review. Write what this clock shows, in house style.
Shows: 5:15
